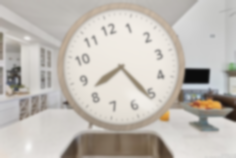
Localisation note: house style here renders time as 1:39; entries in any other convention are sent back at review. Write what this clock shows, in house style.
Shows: 8:26
